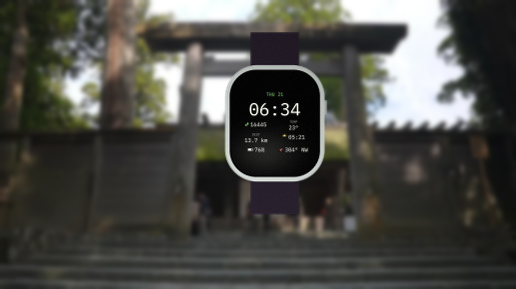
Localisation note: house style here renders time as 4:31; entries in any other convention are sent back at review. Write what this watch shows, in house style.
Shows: 6:34
